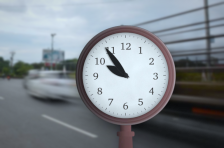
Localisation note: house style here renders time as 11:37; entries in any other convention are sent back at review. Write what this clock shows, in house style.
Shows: 9:54
